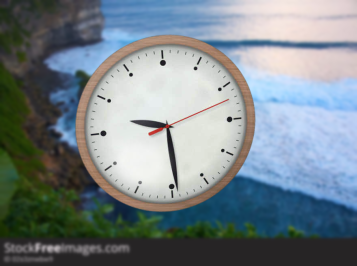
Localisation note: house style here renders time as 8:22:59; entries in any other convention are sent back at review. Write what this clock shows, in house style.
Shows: 9:29:12
